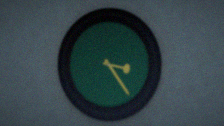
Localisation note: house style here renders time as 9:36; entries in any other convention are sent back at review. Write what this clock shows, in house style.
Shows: 3:24
